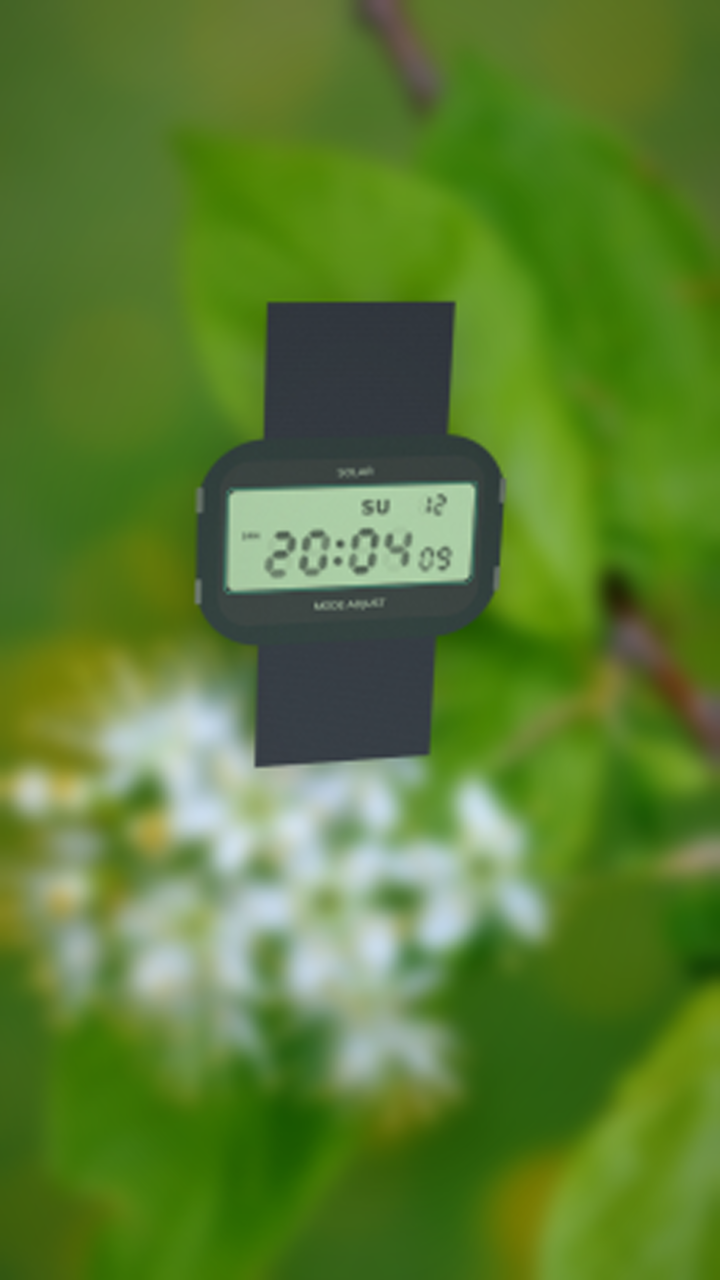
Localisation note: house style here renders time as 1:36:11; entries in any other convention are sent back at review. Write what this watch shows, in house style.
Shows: 20:04:09
